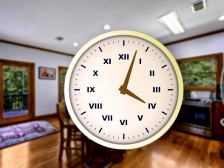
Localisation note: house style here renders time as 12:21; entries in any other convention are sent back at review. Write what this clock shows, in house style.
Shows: 4:03
